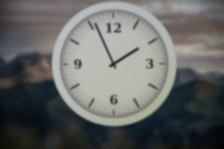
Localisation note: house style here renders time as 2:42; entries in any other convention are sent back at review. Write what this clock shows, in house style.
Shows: 1:56
